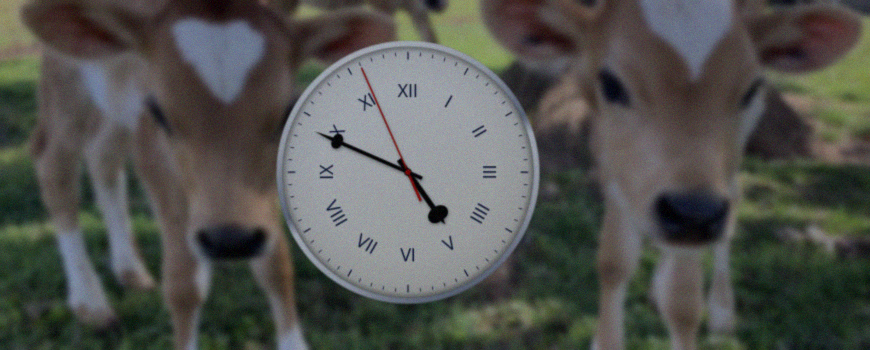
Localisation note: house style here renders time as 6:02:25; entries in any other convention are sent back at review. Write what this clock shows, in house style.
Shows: 4:48:56
